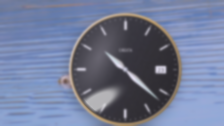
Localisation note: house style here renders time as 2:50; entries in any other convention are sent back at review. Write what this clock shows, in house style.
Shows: 10:22
